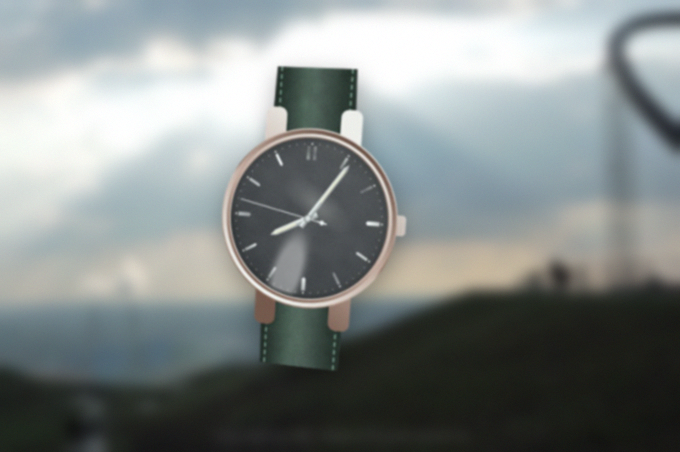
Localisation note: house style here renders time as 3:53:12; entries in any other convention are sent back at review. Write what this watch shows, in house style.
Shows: 8:05:47
